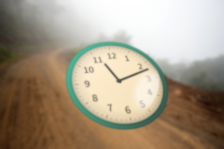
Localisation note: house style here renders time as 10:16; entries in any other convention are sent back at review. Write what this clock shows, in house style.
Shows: 11:12
